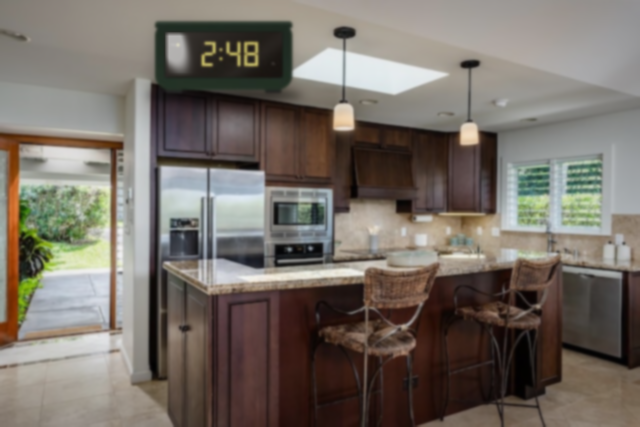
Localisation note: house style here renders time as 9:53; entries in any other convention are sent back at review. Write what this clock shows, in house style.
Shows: 2:48
